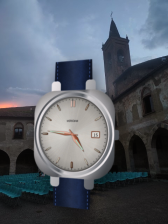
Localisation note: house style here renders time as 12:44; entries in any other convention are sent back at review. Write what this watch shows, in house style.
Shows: 4:46
